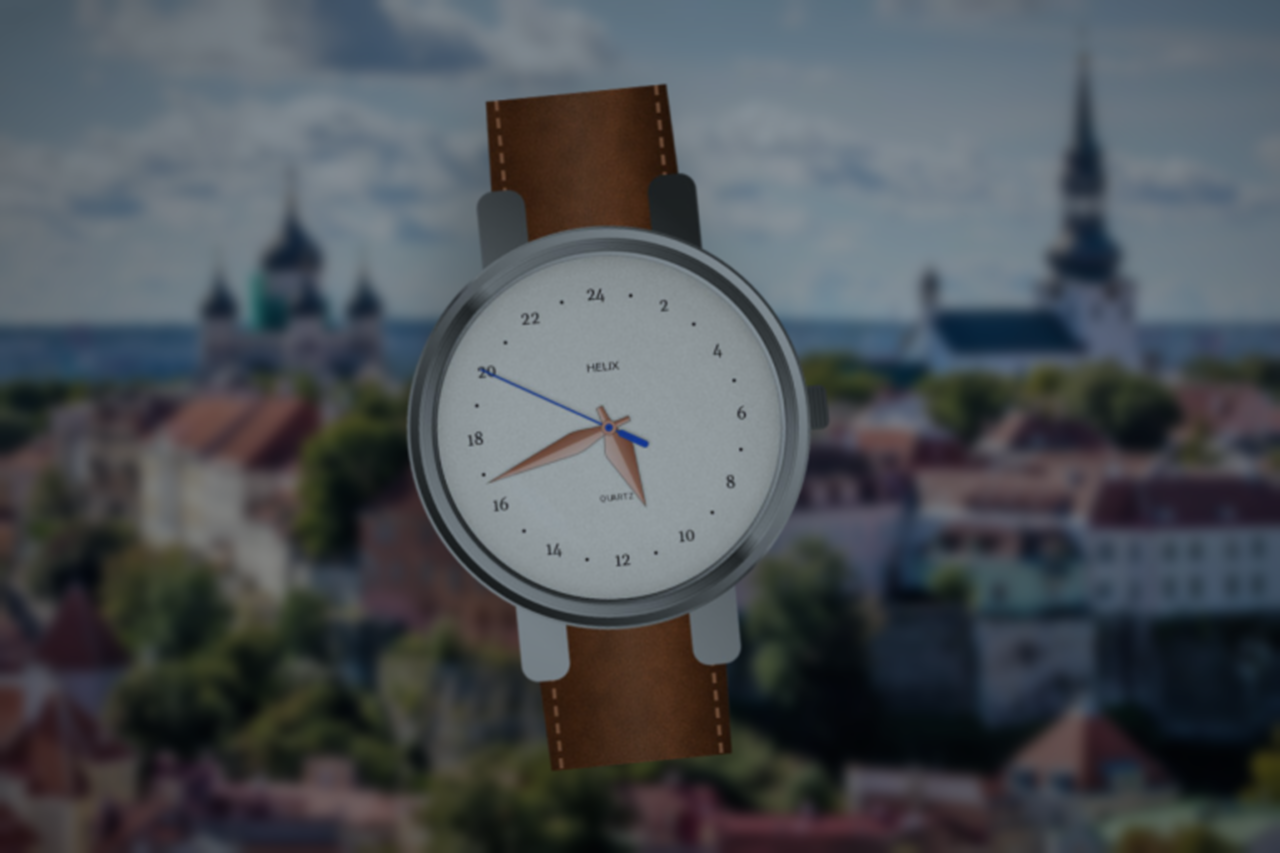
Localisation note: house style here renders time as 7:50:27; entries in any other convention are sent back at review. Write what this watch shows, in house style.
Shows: 10:41:50
